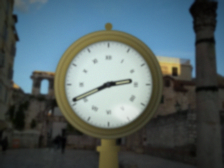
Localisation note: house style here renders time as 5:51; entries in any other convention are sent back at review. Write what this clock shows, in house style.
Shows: 2:41
